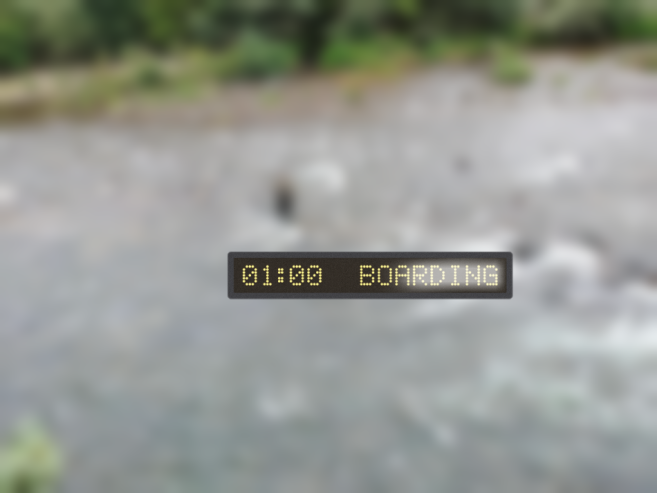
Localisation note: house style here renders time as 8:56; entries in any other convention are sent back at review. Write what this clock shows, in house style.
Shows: 1:00
